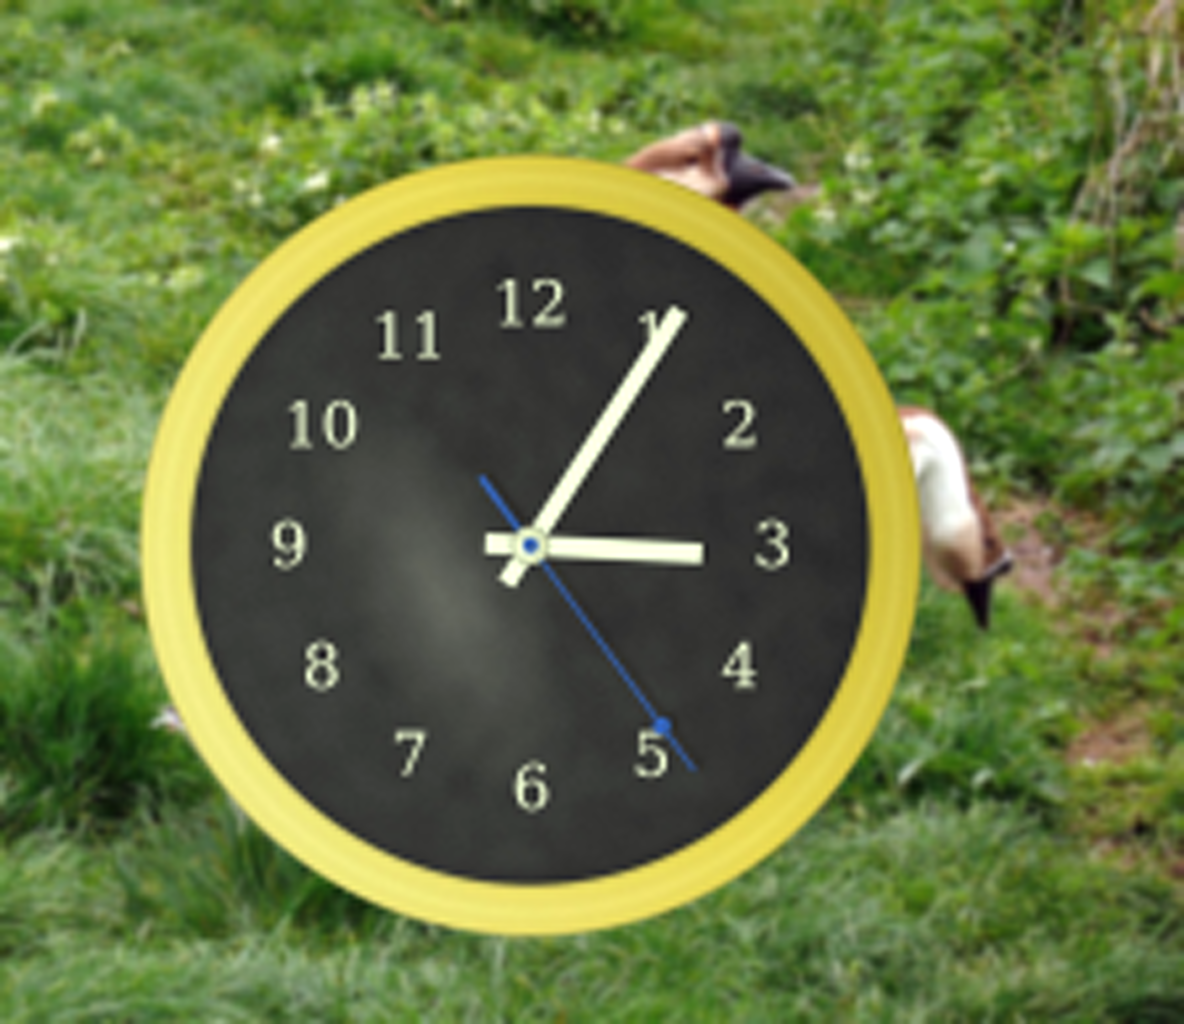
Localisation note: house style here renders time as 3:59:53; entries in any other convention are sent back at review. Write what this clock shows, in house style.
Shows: 3:05:24
